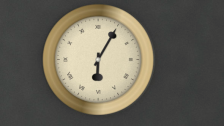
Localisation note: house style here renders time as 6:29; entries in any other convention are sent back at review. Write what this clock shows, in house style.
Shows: 6:05
